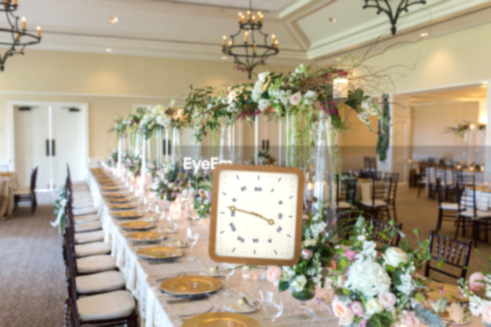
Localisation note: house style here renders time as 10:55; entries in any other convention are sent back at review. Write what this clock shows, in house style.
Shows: 3:47
